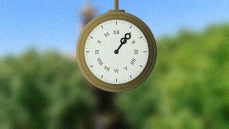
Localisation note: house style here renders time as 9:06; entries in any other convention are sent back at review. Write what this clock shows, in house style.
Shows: 1:06
